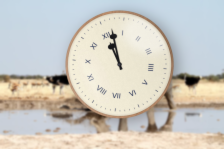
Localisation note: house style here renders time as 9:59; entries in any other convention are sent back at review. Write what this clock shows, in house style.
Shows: 12:02
